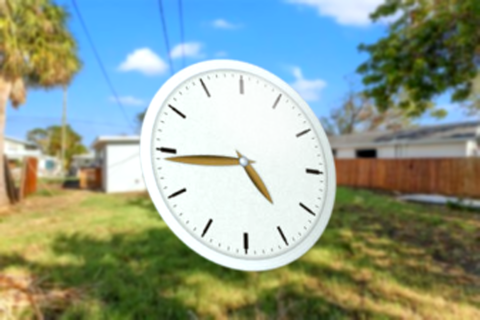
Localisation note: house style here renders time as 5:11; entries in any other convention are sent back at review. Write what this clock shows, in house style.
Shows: 4:44
